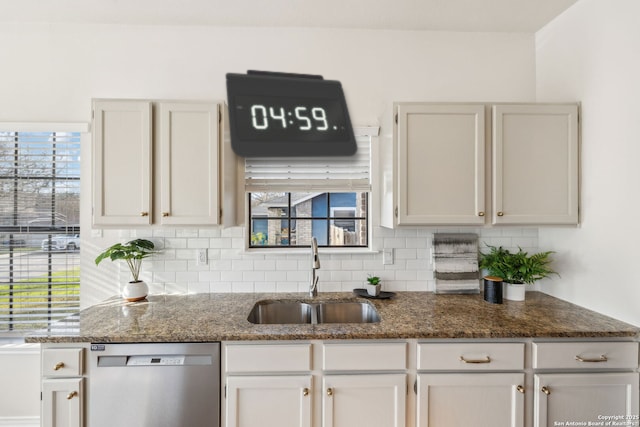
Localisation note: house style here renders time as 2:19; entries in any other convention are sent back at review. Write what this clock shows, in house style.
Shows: 4:59
